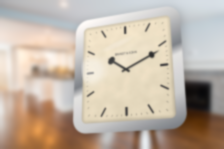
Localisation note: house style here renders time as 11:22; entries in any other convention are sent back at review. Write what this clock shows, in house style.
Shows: 10:11
